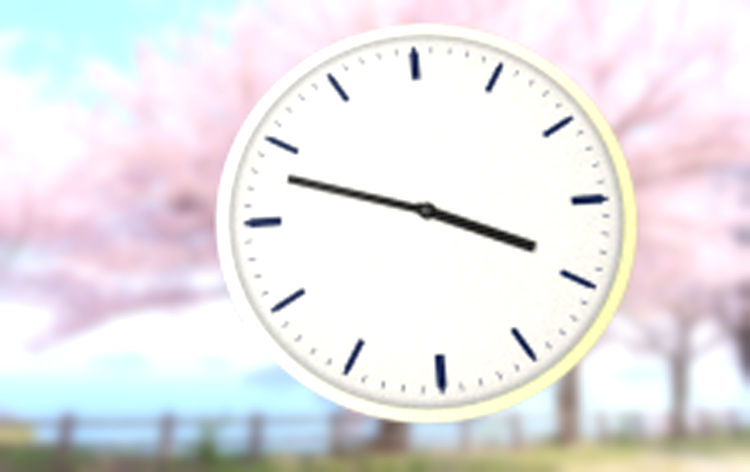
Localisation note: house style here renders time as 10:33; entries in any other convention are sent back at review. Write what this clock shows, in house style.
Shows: 3:48
